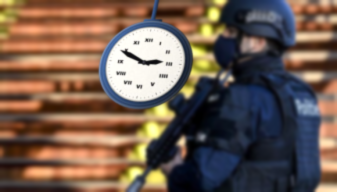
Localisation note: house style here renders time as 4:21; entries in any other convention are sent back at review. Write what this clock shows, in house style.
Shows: 2:49
